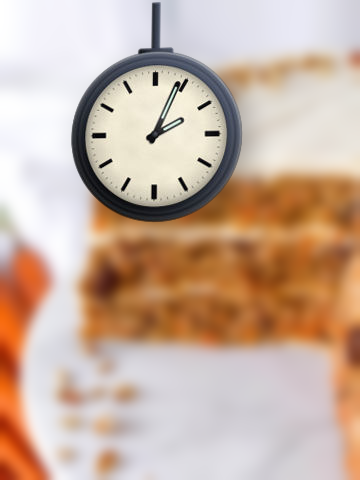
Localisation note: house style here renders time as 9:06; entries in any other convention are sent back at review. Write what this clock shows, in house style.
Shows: 2:04
